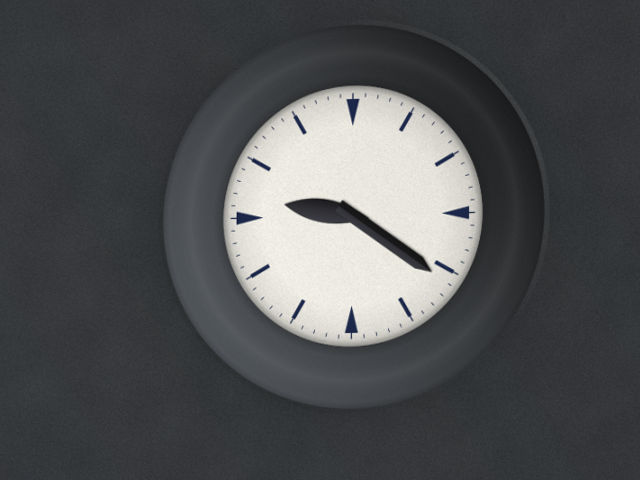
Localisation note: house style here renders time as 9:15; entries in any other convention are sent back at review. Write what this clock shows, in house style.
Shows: 9:21
